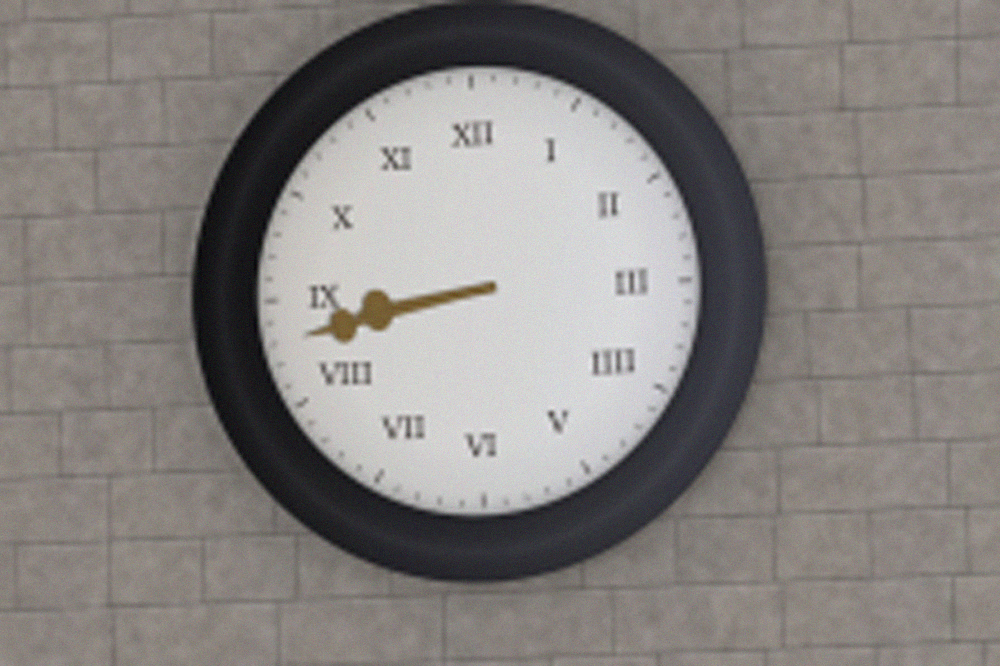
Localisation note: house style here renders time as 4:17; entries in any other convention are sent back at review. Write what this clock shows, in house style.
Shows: 8:43
